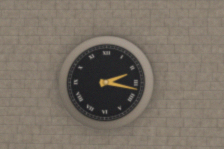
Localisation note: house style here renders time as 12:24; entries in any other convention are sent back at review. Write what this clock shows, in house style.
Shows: 2:17
